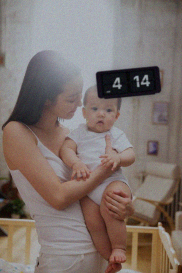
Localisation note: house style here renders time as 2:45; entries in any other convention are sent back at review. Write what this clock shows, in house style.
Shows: 4:14
